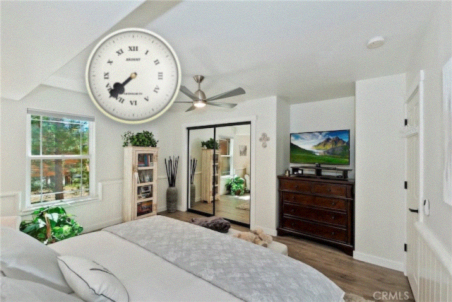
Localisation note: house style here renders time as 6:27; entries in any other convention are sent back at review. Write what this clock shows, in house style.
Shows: 7:38
